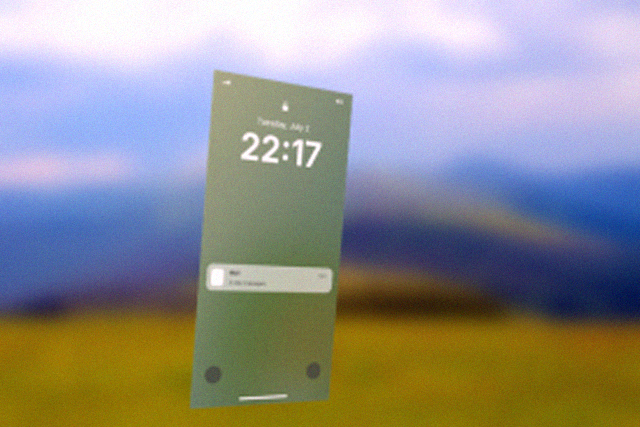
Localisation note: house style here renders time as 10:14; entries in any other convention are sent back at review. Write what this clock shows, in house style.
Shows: 22:17
